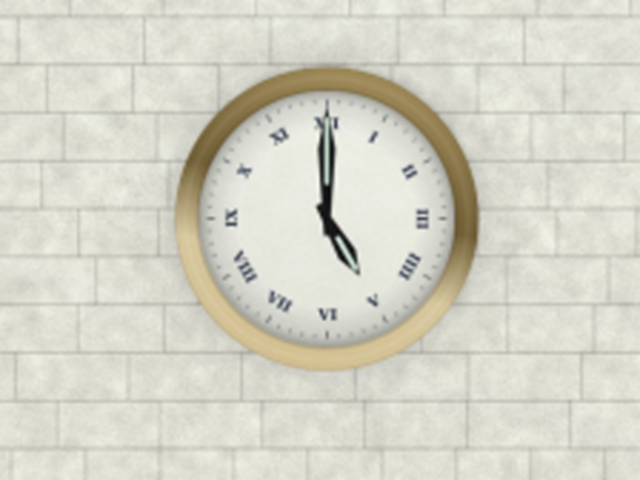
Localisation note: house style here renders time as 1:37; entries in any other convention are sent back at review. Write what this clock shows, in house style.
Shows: 5:00
